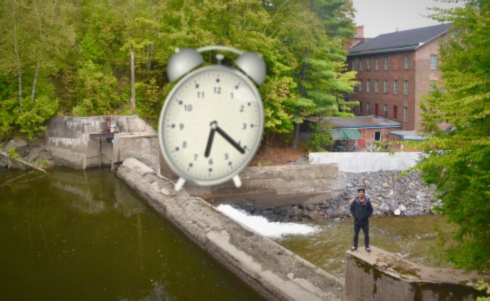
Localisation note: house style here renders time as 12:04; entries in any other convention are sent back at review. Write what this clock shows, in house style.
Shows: 6:21
